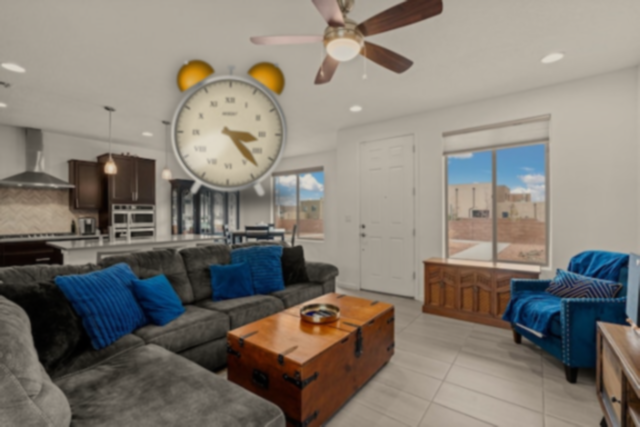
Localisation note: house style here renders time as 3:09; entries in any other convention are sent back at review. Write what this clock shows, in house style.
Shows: 3:23
